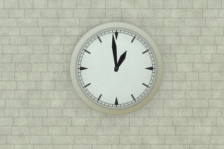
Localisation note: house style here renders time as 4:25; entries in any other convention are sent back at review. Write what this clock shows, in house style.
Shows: 12:59
